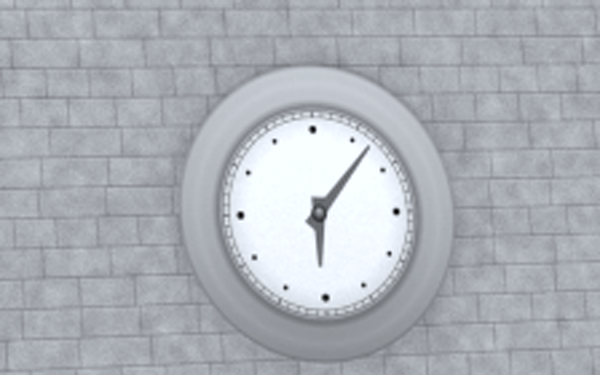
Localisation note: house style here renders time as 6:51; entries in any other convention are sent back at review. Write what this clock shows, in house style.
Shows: 6:07
